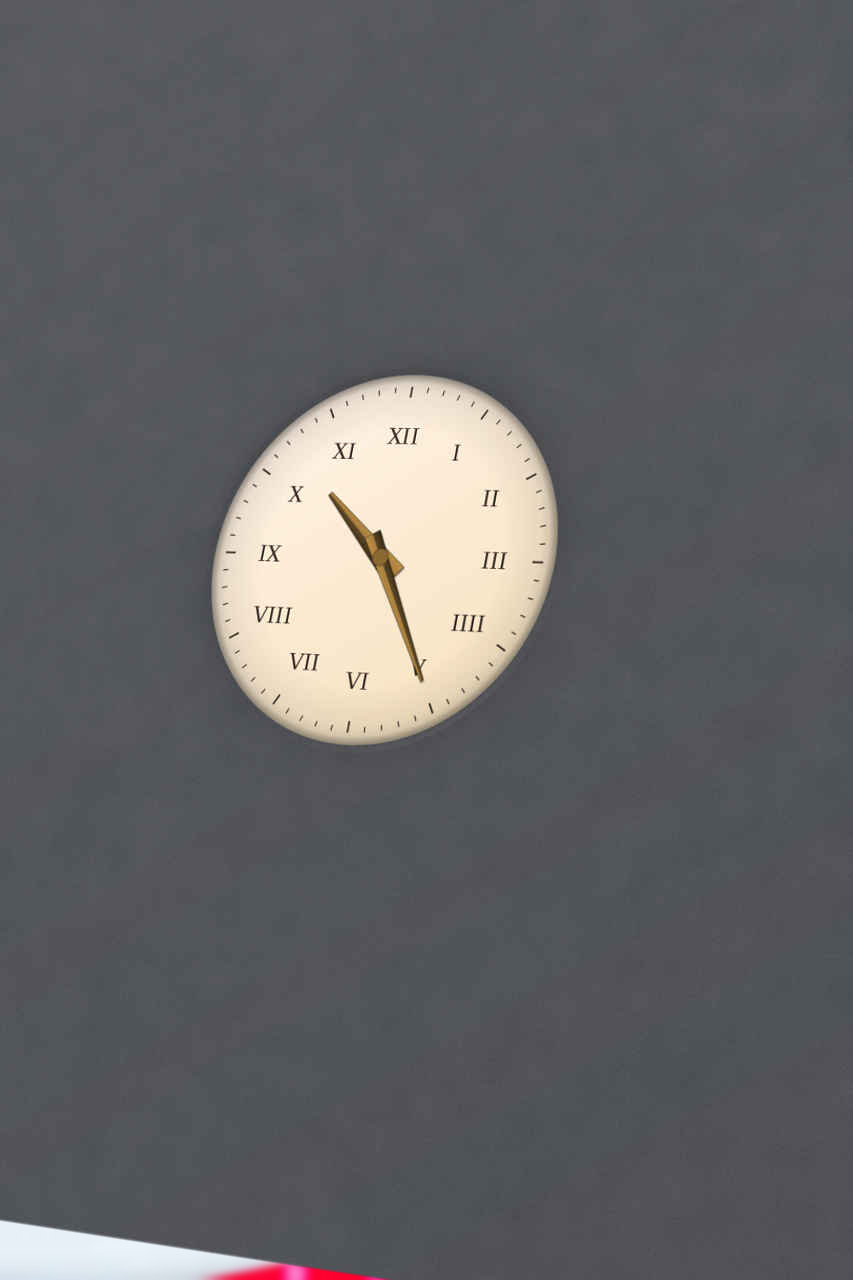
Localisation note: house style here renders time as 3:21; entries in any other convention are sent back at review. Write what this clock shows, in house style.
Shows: 10:25
